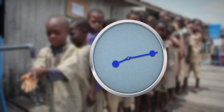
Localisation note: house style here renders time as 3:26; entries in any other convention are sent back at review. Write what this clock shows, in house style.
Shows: 8:13
